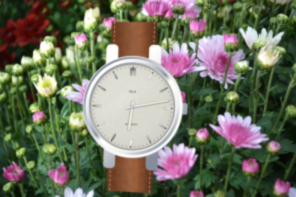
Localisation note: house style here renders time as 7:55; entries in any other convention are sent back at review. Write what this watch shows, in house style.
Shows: 6:13
